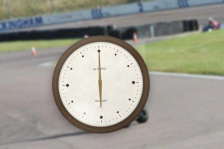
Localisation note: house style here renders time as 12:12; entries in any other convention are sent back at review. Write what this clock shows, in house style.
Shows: 6:00
